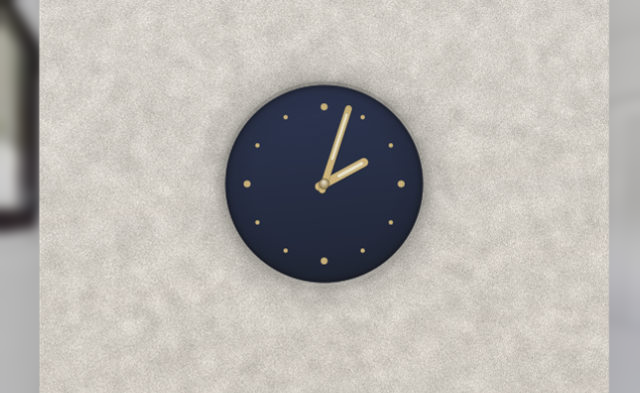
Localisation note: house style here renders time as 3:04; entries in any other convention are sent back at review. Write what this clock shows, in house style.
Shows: 2:03
